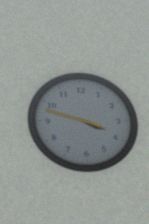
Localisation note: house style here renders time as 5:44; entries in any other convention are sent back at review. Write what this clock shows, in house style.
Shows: 3:48
